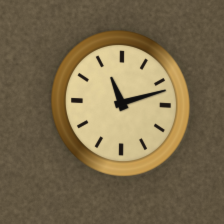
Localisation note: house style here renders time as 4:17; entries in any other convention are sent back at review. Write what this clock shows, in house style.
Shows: 11:12
